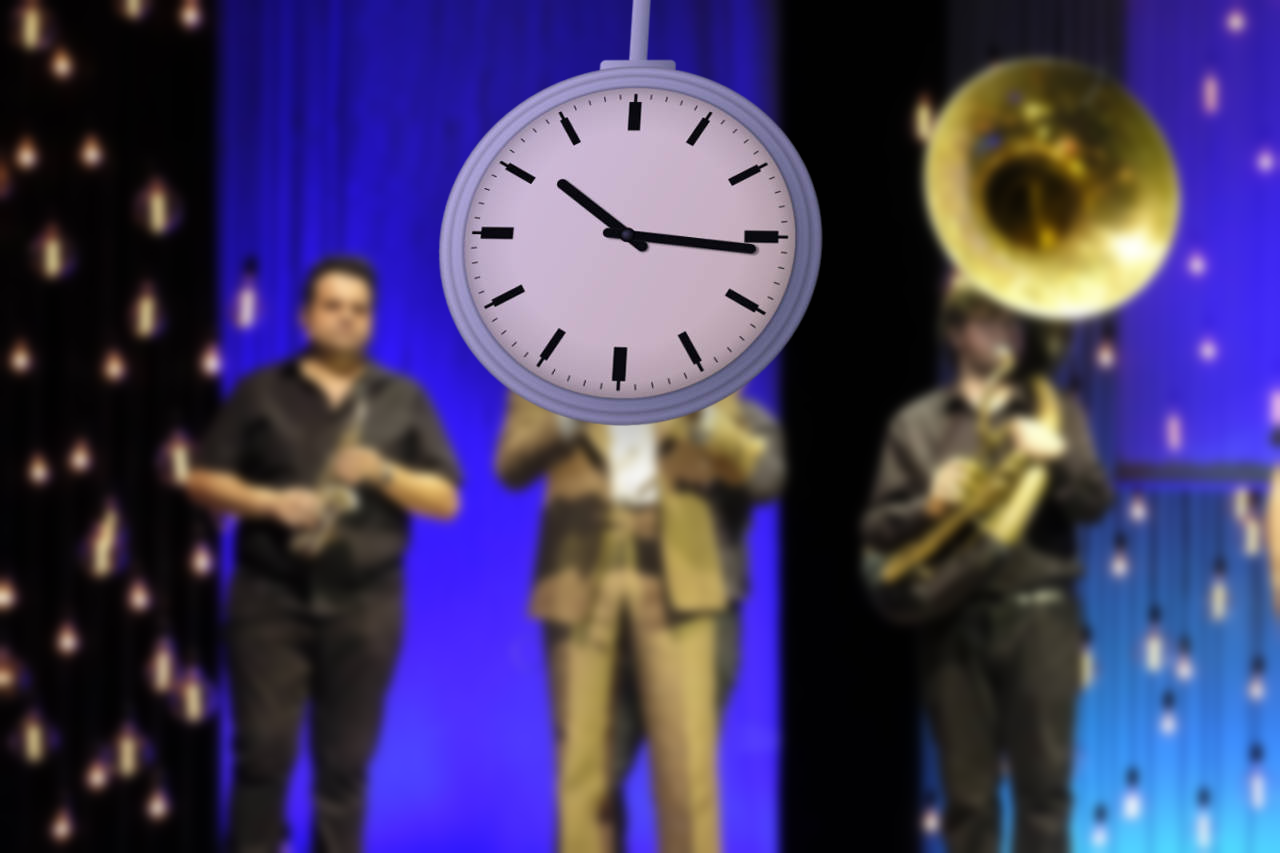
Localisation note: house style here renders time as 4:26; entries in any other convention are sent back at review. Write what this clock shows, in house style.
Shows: 10:16
